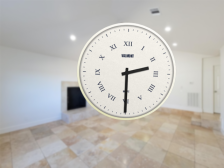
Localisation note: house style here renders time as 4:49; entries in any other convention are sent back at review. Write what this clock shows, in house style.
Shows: 2:30
